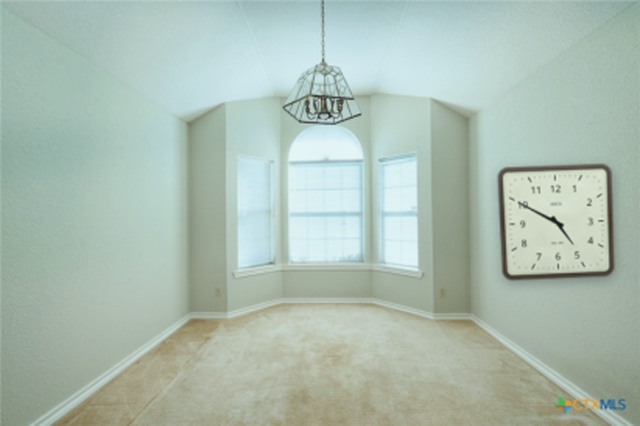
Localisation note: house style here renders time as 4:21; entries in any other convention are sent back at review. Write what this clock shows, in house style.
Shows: 4:50
